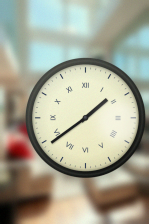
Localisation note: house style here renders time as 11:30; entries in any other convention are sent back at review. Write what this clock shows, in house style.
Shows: 1:39
